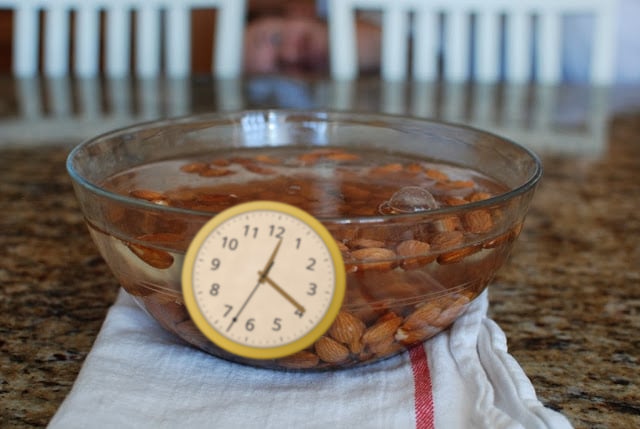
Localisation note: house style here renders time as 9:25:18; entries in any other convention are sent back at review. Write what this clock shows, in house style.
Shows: 12:19:33
